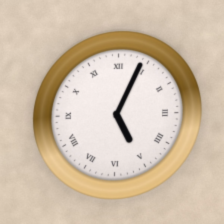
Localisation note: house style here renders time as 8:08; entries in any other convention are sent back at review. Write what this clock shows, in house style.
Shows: 5:04
